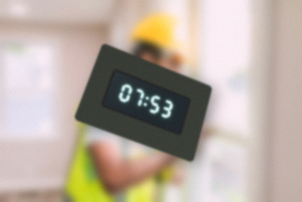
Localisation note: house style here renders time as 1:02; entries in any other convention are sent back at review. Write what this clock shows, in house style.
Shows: 7:53
